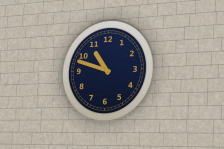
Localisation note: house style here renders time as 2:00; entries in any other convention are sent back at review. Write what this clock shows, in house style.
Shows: 10:48
